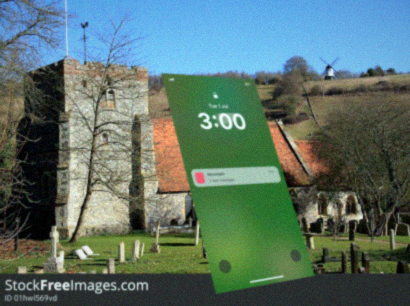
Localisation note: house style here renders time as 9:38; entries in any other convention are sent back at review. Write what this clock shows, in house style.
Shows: 3:00
